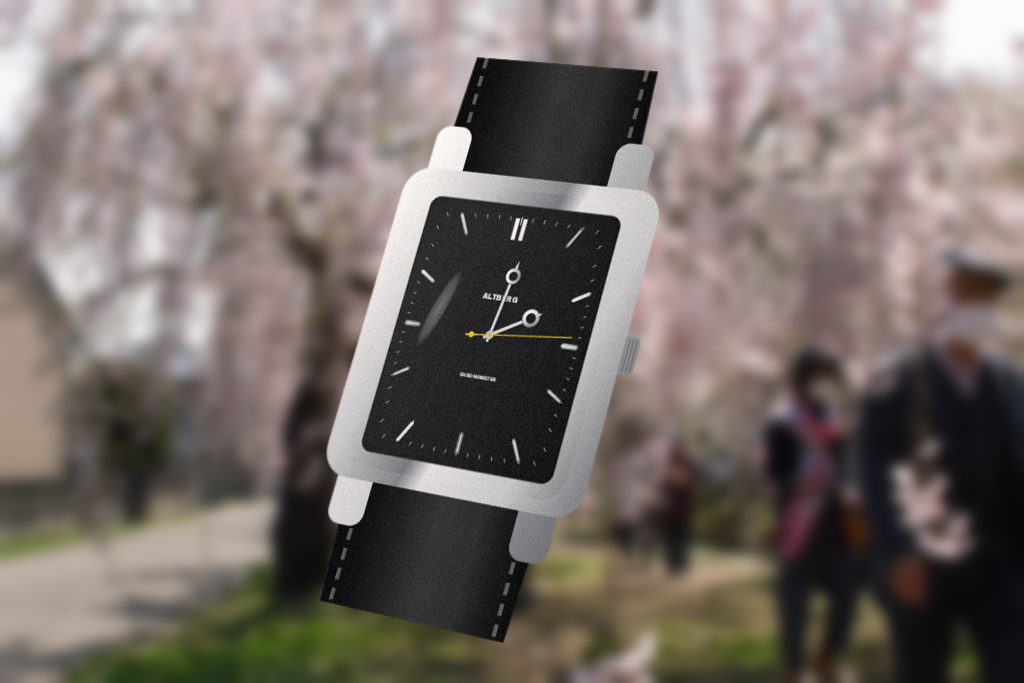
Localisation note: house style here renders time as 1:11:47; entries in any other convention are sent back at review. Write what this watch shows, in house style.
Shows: 2:01:14
